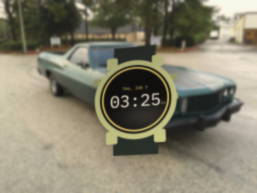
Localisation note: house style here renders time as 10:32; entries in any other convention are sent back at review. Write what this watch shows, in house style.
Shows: 3:25
